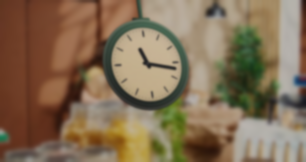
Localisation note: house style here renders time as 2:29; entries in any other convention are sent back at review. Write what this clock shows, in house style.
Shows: 11:17
